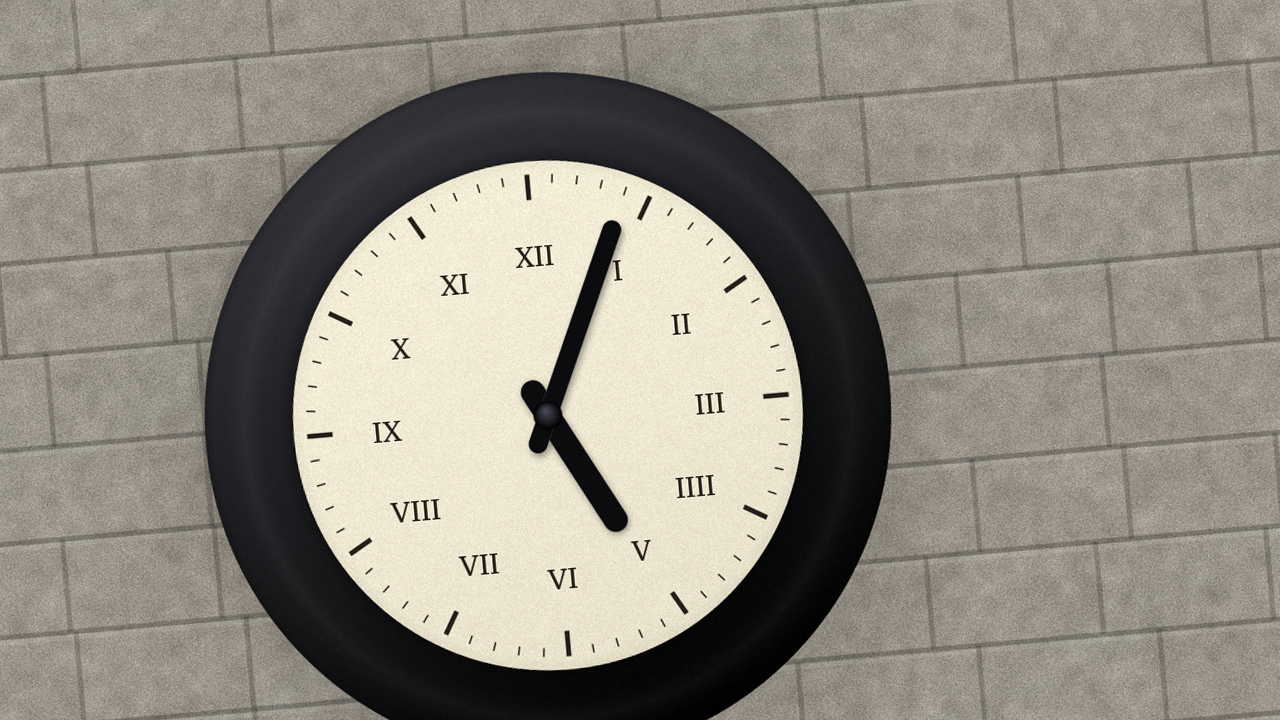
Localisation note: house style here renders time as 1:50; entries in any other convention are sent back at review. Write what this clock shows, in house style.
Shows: 5:04
